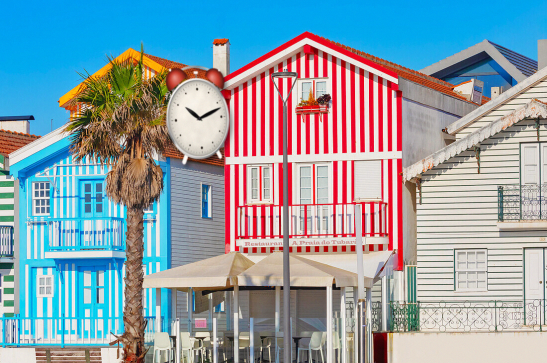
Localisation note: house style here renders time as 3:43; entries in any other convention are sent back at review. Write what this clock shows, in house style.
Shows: 10:12
